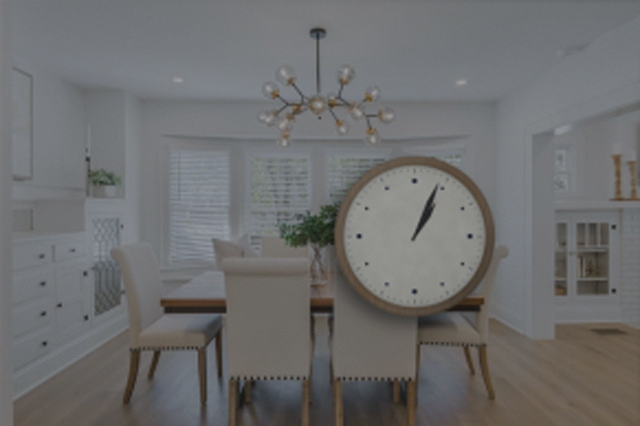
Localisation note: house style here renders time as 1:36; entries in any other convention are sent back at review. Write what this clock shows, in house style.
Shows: 1:04
